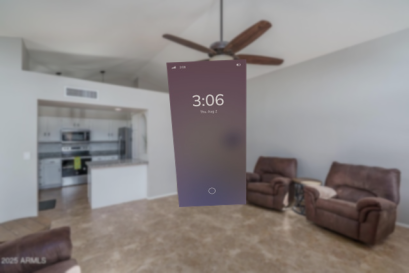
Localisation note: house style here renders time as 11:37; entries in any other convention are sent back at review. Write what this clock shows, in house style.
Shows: 3:06
